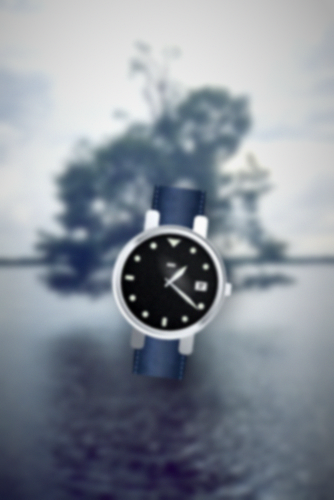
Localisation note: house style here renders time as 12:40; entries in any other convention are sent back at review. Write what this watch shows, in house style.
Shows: 1:21
